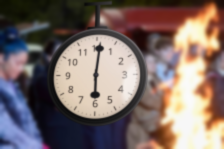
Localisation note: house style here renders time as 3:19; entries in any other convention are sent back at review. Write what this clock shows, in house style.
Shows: 6:01
